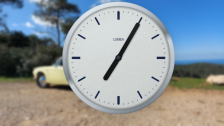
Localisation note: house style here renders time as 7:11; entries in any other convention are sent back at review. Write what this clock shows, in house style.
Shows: 7:05
